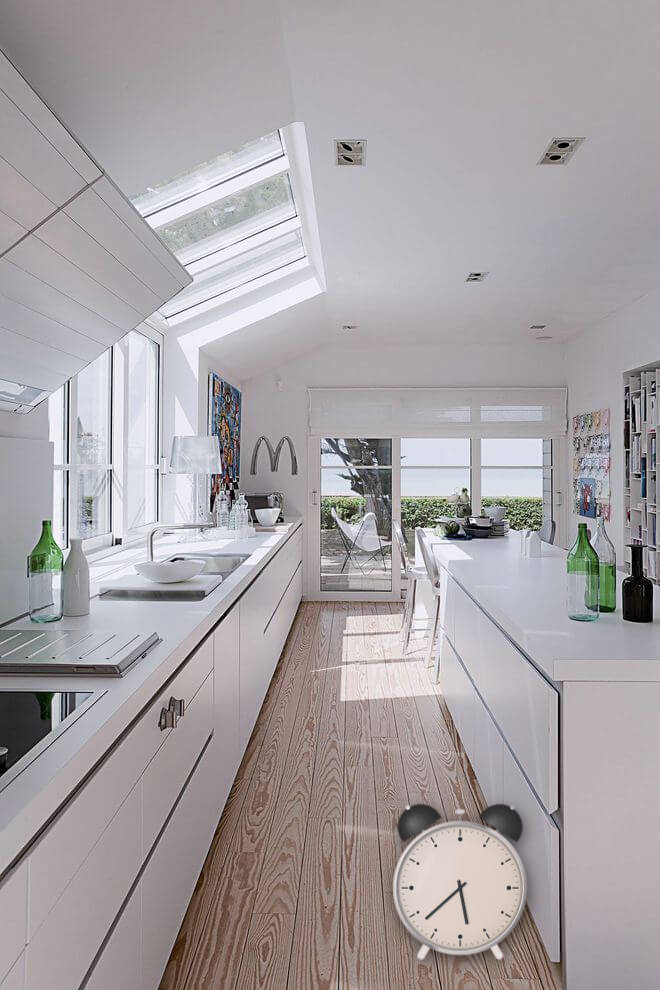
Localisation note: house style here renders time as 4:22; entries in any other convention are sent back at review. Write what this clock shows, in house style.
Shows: 5:38
